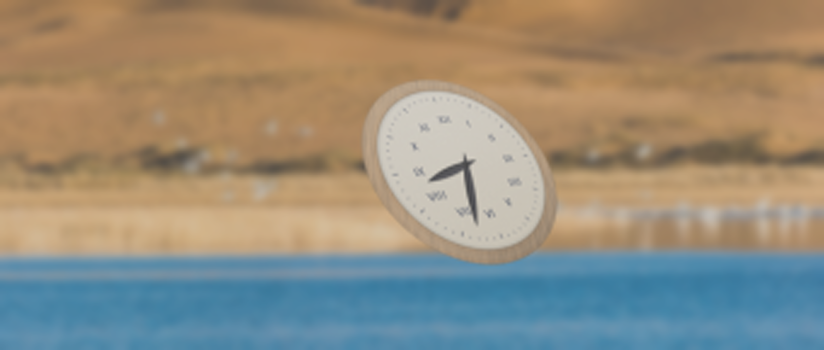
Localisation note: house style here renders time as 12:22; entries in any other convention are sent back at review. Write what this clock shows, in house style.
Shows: 8:33
